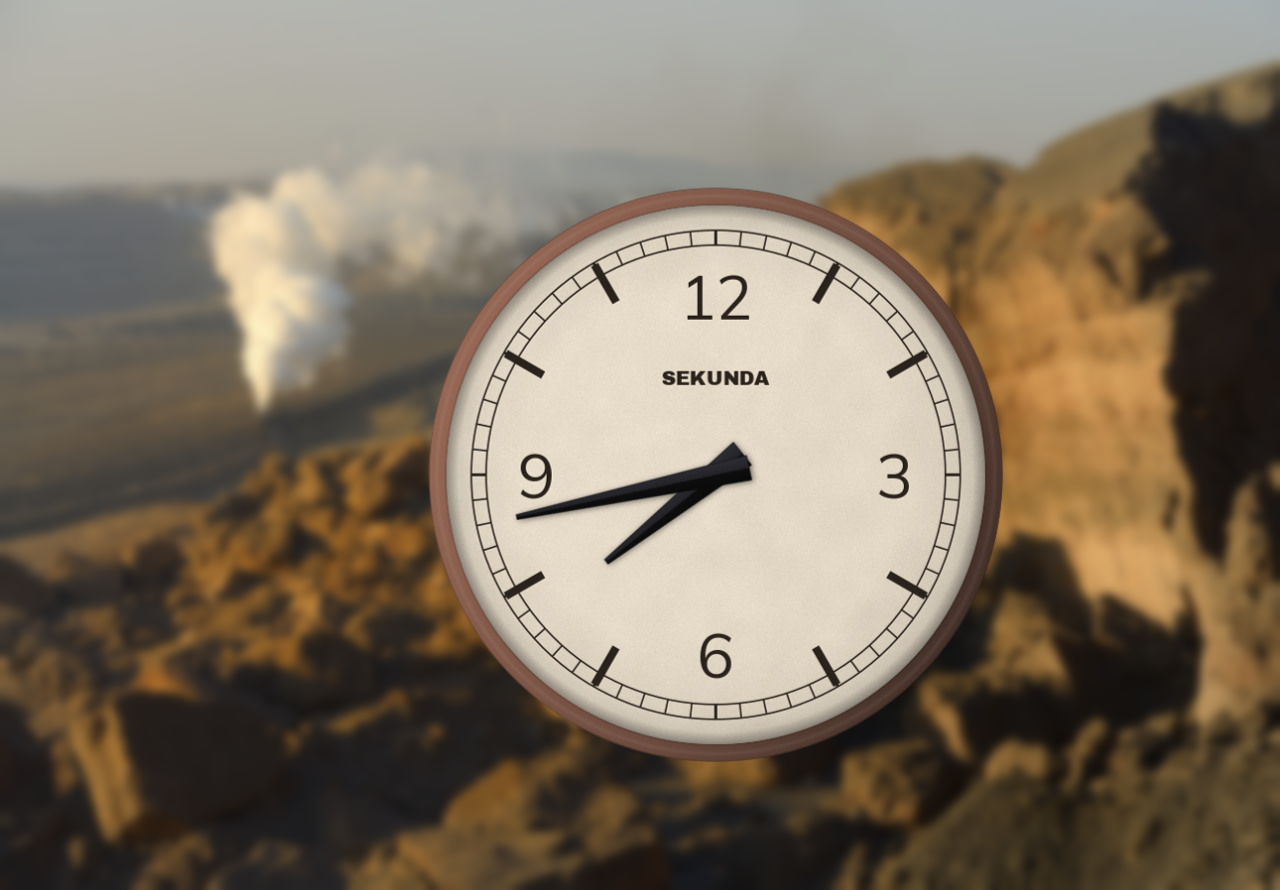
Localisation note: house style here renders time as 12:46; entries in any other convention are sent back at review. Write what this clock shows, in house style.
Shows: 7:43
